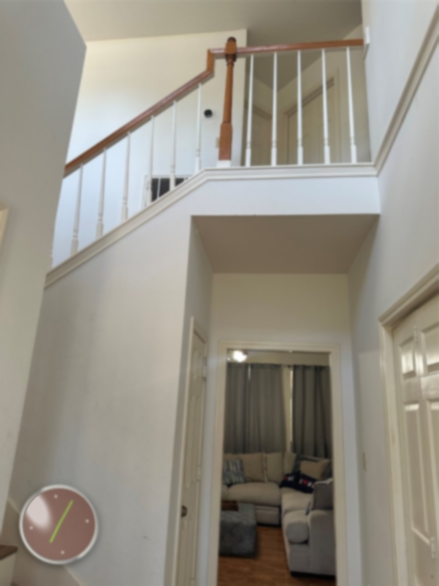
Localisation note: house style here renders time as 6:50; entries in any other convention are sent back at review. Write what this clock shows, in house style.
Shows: 7:06
